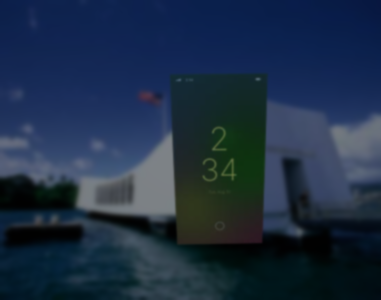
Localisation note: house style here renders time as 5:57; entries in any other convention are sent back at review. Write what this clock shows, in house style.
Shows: 2:34
